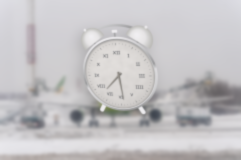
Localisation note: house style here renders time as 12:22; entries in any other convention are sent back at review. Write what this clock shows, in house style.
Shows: 7:29
